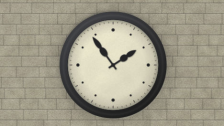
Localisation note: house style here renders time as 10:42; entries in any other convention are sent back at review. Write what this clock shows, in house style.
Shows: 1:54
